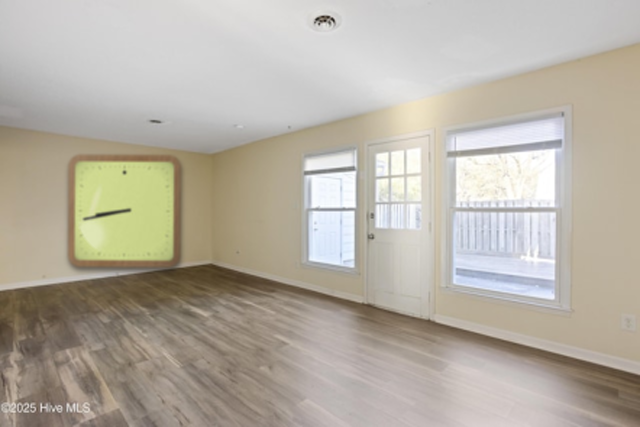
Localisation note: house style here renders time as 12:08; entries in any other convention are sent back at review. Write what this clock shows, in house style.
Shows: 8:43
